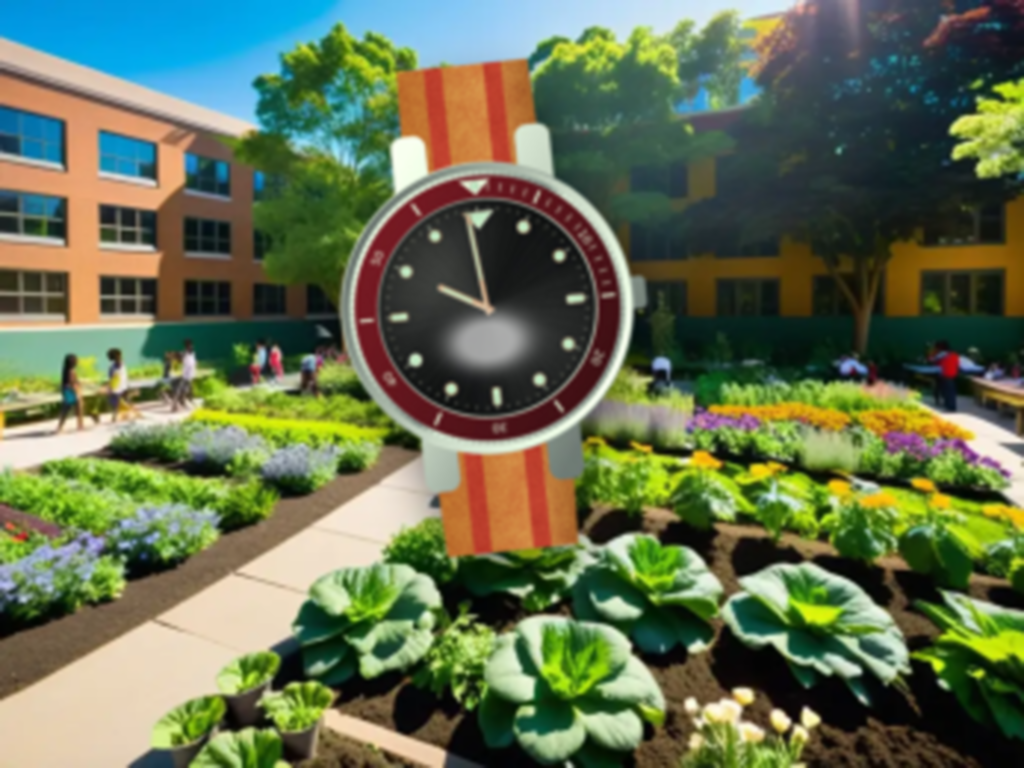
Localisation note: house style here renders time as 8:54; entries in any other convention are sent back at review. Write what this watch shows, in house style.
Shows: 9:59
